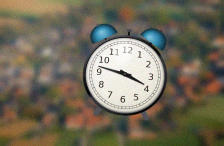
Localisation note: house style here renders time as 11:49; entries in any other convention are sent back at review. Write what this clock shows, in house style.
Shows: 3:47
